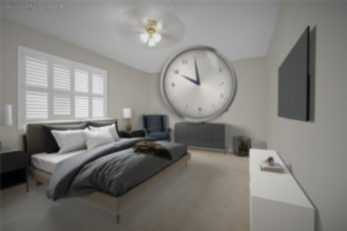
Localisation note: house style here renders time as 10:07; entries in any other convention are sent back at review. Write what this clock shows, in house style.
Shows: 9:59
